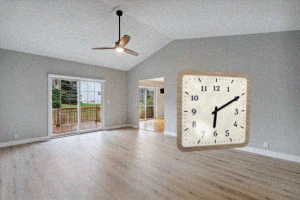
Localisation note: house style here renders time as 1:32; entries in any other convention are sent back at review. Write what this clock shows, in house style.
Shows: 6:10
